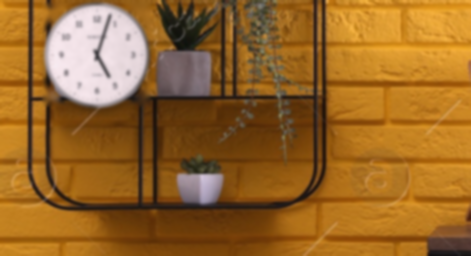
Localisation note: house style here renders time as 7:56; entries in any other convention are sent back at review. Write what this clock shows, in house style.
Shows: 5:03
